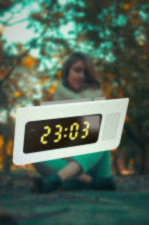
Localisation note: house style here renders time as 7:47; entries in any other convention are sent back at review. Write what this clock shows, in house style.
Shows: 23:03
